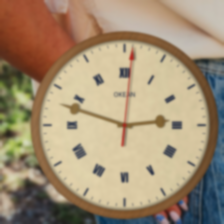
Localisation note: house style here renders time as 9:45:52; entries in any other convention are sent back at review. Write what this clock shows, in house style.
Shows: 2:48:01
